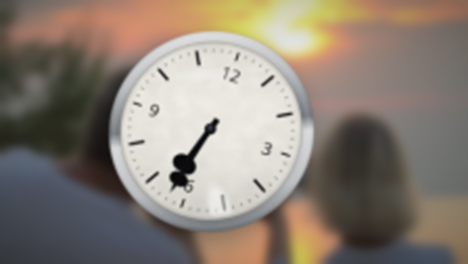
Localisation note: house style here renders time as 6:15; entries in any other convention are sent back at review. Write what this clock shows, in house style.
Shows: 6:32
